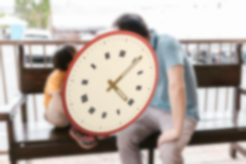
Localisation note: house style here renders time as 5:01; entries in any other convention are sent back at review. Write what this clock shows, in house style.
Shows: 4:06
